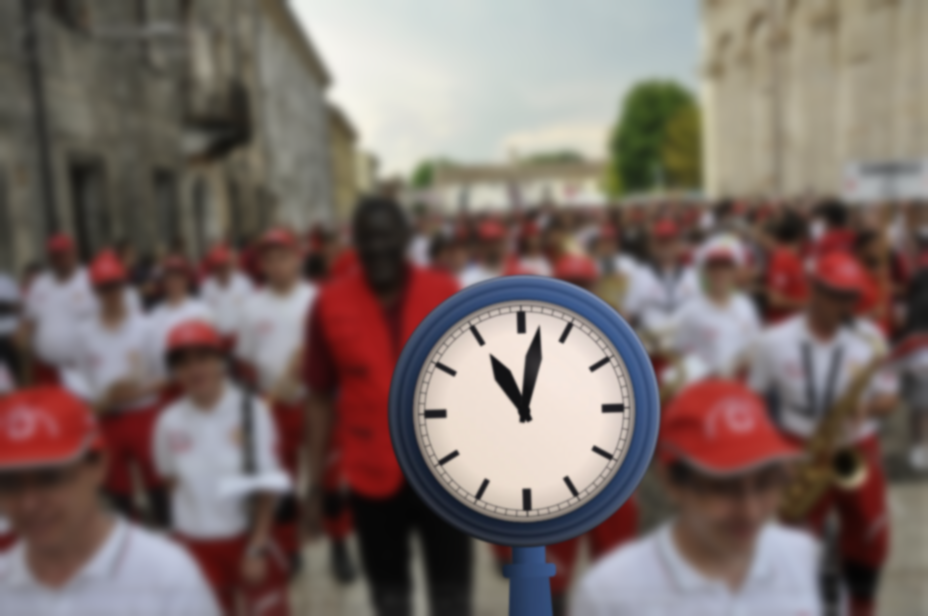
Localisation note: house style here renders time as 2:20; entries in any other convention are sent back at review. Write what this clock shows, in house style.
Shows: 11:02
